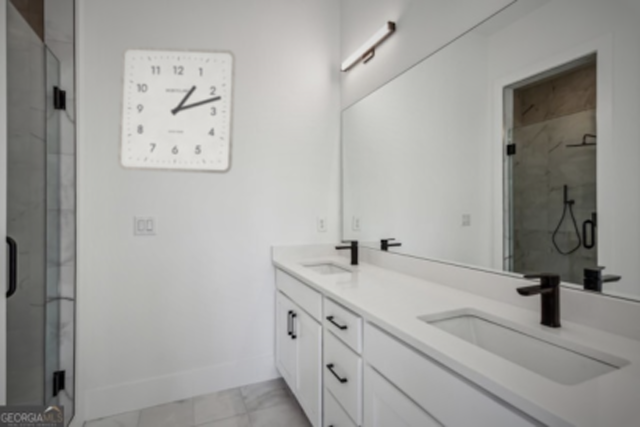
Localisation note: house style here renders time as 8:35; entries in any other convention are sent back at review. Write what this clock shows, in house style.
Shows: 1:12
